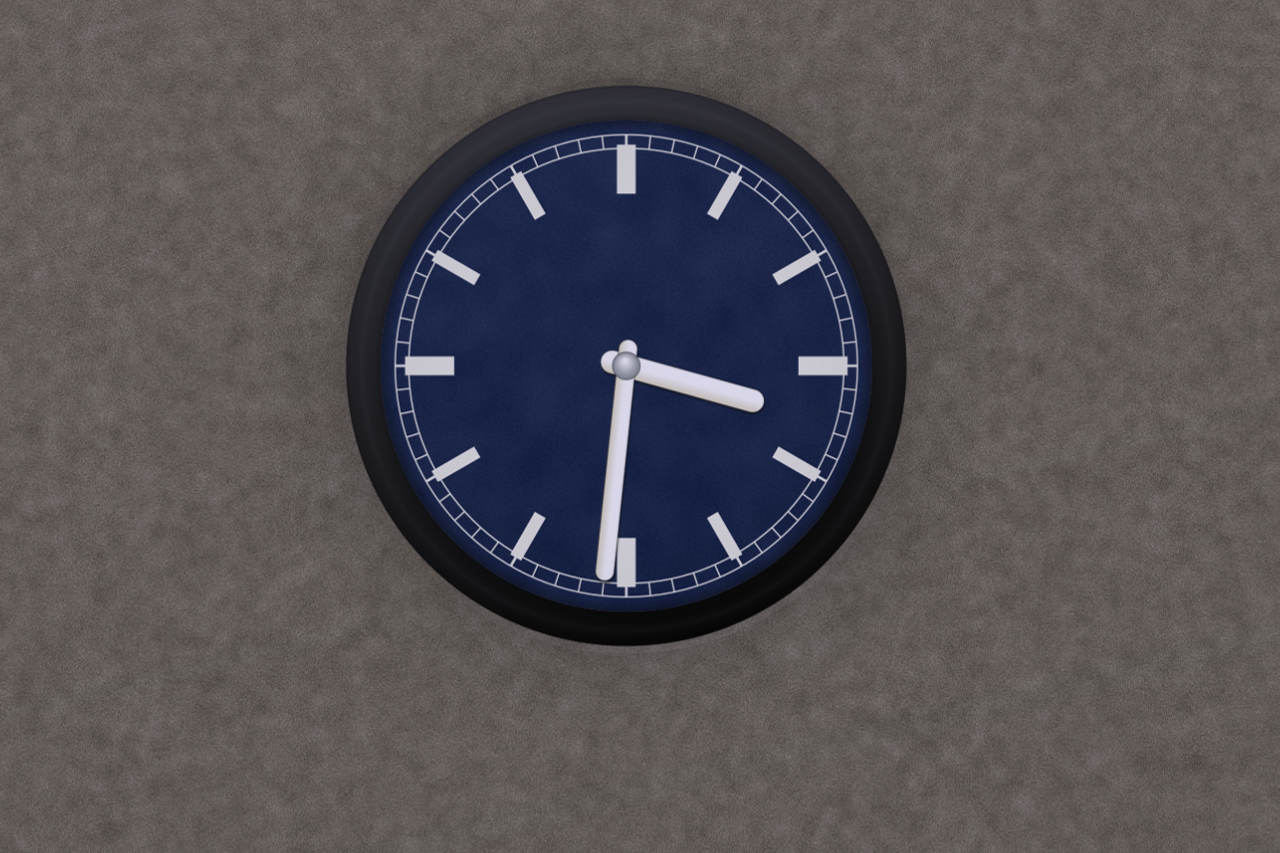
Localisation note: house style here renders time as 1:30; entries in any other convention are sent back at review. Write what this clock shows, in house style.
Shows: 3:31
